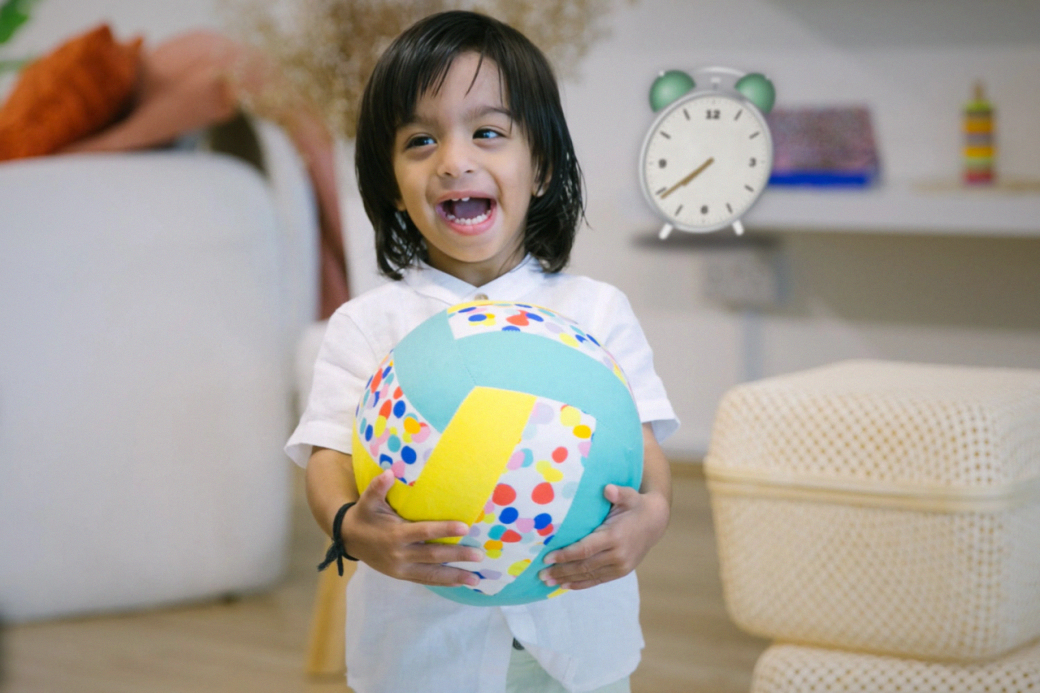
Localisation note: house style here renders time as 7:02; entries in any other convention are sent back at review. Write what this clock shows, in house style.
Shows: 7:39
